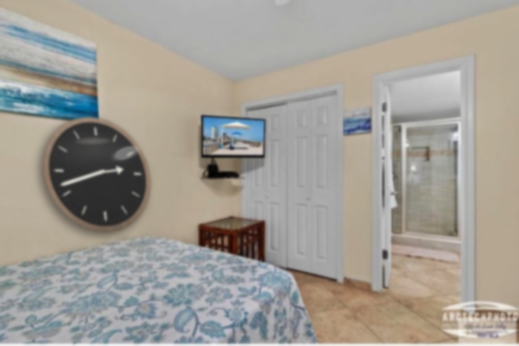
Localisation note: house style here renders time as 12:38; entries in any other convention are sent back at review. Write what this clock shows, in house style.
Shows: 2:42
